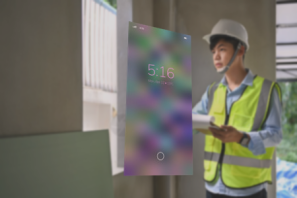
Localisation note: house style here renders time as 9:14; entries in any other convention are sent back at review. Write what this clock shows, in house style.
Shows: 5:16
